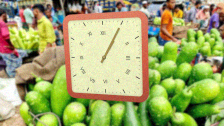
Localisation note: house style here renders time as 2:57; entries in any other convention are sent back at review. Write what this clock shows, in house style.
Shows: 1:05
